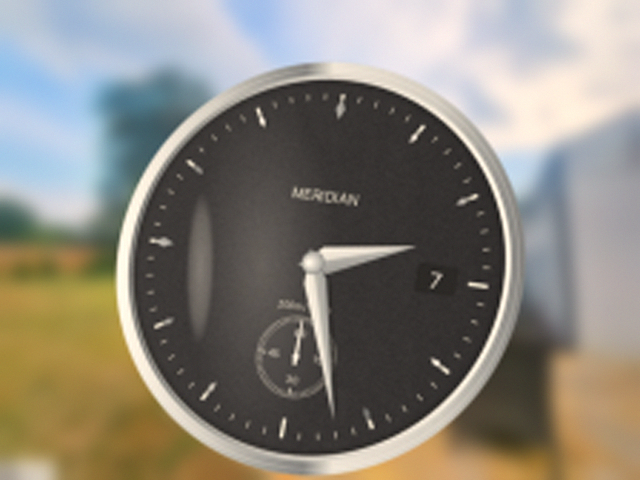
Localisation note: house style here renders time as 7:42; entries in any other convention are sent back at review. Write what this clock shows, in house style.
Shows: 2:27
